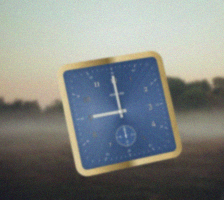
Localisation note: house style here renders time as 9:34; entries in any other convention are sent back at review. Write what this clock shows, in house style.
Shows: 9:00
